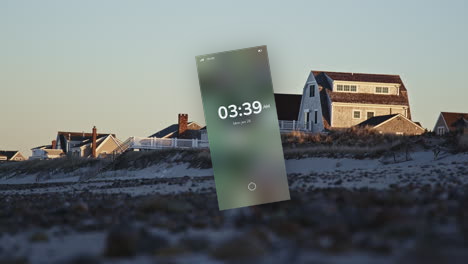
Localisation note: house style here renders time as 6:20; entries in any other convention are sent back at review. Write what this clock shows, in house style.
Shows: 3:39
